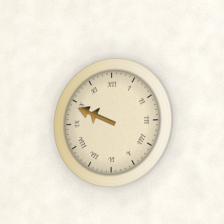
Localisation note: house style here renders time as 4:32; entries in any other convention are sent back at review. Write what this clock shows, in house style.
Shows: 9:49
